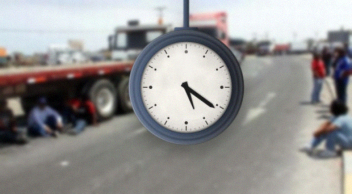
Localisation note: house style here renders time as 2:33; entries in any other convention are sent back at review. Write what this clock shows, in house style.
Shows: 5:21
